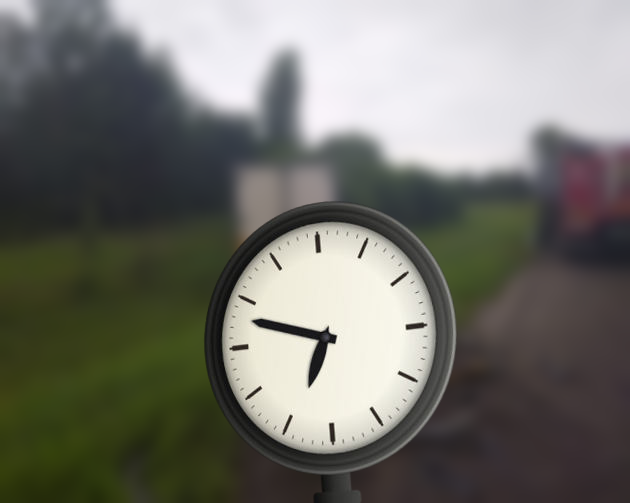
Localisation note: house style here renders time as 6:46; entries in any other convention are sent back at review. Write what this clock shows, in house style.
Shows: 6:48
